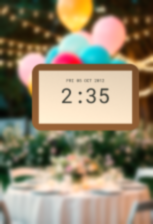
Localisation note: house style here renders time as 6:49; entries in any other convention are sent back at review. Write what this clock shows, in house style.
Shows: 2:35
